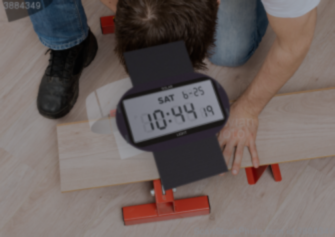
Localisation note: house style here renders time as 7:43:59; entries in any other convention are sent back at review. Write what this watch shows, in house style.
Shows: 10:44:19
